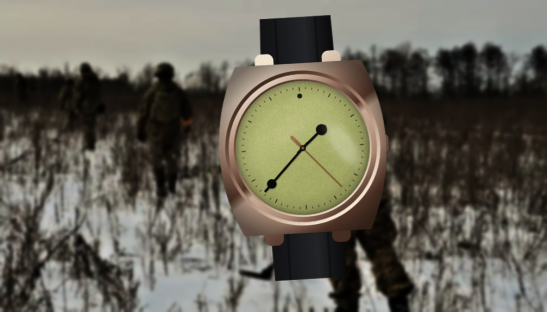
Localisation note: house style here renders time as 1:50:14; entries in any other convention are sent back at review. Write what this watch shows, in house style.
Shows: 1:37:23
